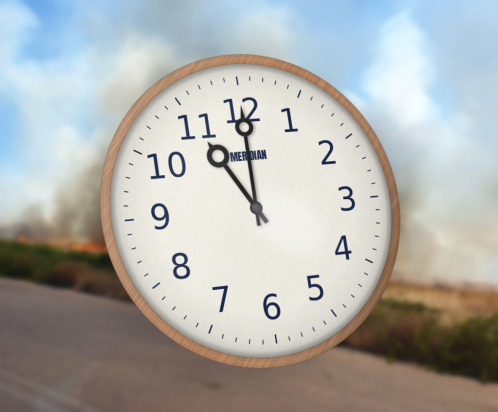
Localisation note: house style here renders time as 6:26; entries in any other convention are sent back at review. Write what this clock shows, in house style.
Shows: 11:00
